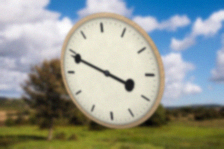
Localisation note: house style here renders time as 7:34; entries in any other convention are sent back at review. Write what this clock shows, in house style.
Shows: 3:49
